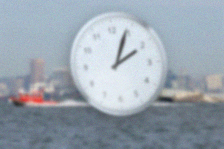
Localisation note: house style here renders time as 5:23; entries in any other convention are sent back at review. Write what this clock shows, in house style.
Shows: 2:04
